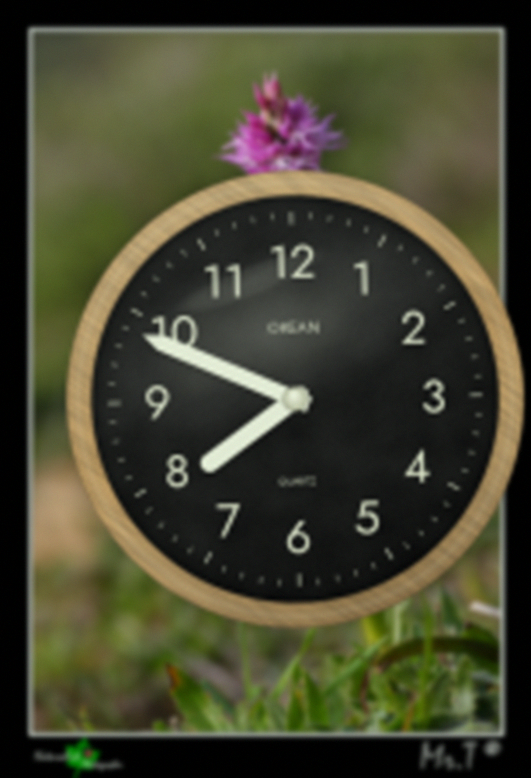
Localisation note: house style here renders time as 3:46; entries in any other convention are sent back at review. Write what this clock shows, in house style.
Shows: 7:49
